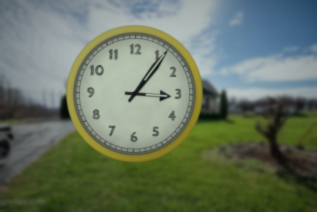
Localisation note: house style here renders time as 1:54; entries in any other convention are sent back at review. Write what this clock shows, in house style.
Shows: 3:06
